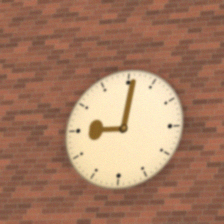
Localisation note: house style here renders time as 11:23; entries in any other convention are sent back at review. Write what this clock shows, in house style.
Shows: 9:01
